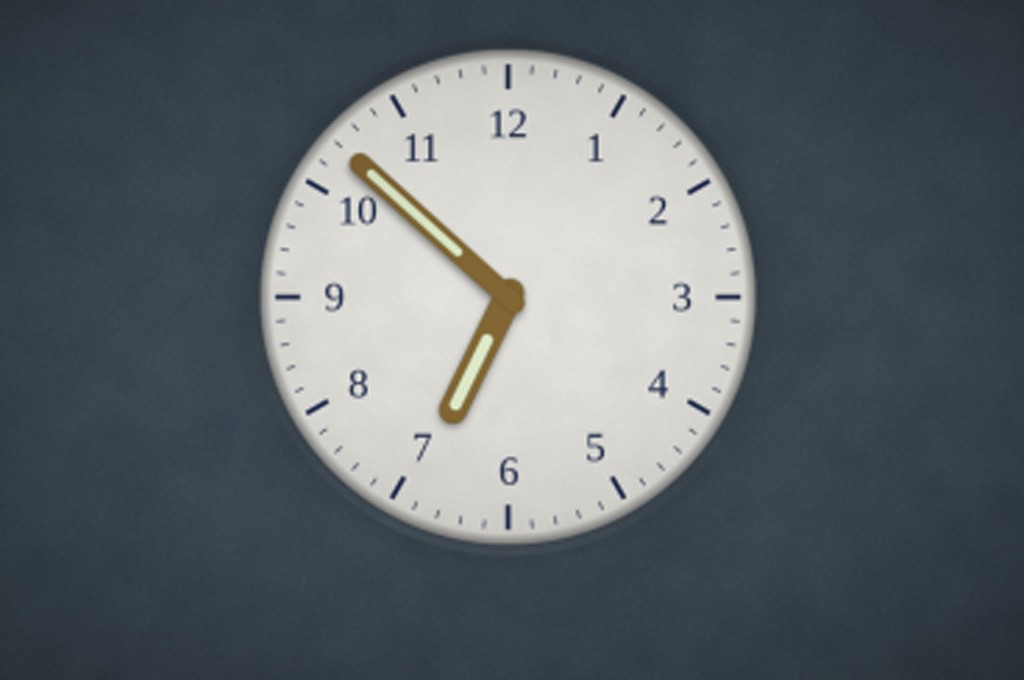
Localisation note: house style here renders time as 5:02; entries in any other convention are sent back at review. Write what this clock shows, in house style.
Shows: 6:52
